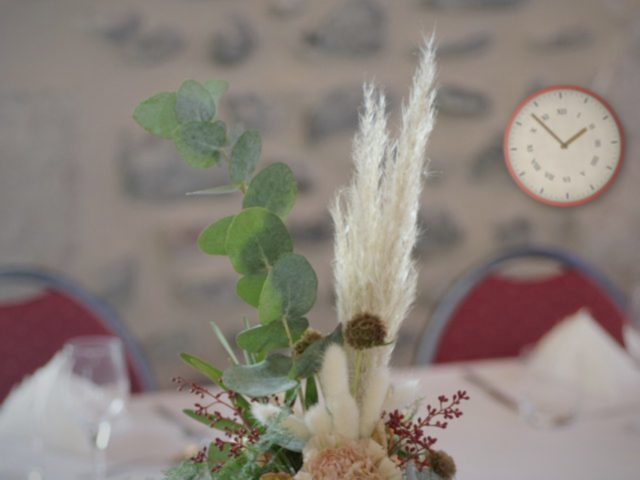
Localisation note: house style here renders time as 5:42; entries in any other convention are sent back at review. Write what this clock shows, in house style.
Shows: 1:53
